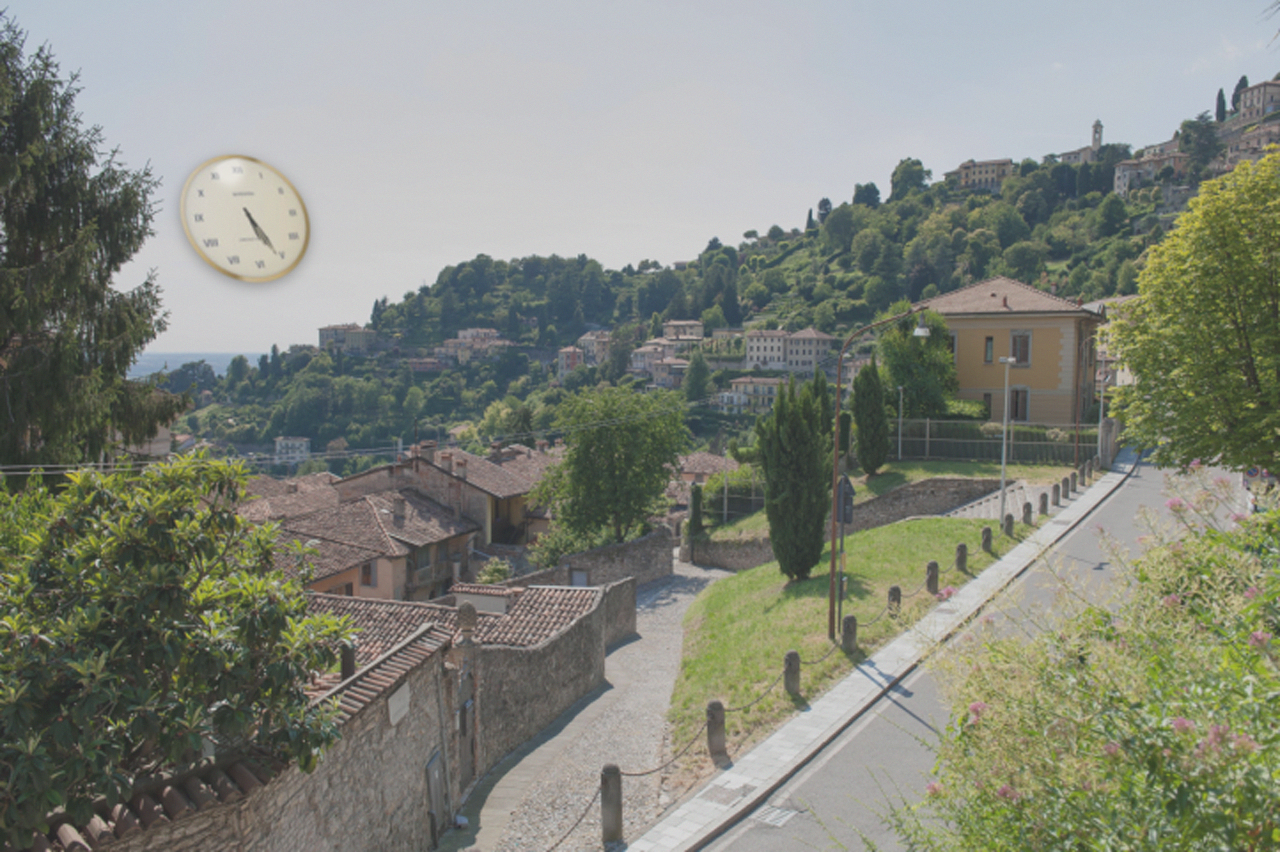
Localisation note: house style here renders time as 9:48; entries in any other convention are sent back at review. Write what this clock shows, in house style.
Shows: 5:26
